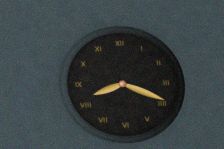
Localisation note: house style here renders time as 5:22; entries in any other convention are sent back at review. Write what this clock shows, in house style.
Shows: 8:19
